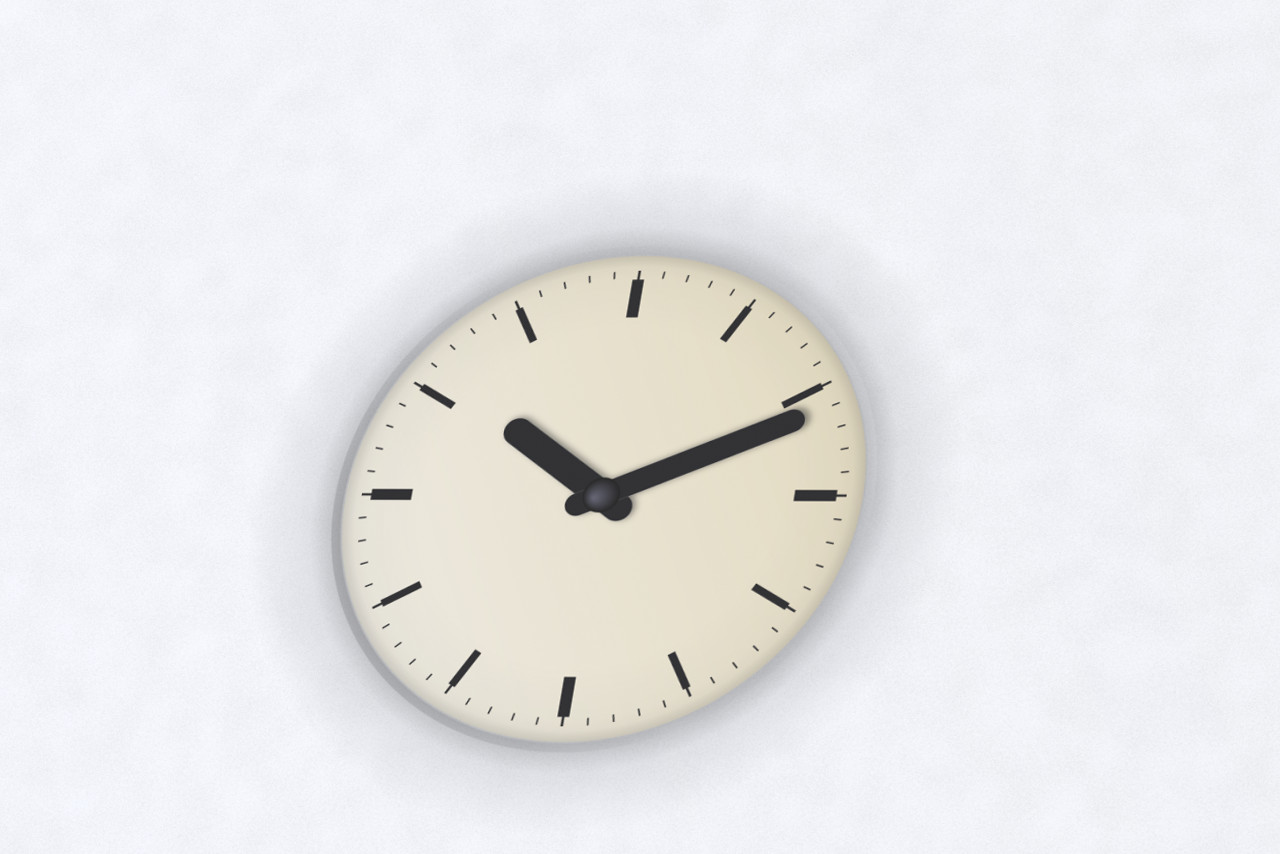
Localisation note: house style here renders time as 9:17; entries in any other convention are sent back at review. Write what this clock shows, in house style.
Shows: 10:11
